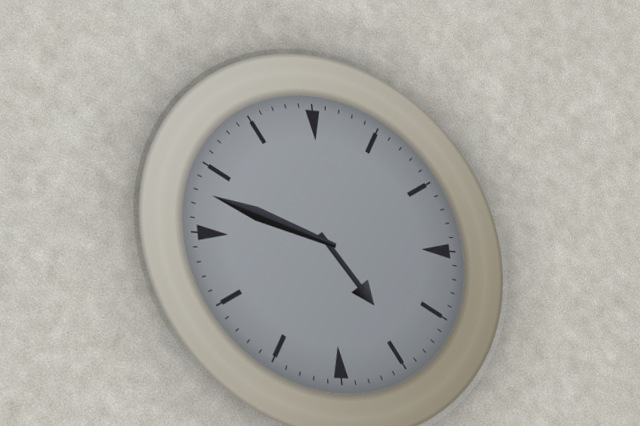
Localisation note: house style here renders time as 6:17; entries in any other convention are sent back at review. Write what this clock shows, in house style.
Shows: 4:48
